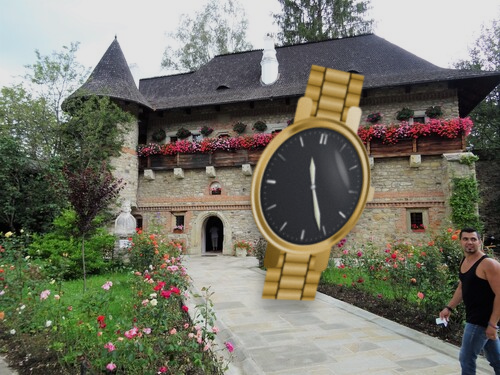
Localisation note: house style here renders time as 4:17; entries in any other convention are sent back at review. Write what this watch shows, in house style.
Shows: 11:26
